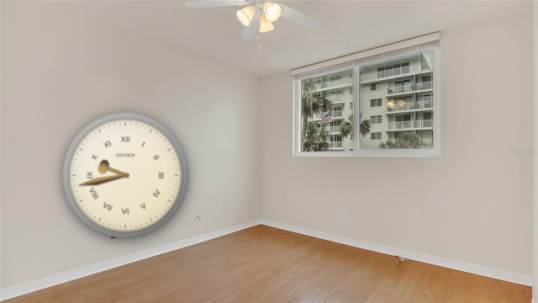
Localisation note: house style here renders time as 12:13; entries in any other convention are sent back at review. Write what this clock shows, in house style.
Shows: 9:43
